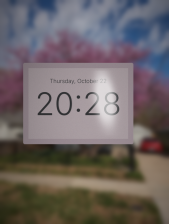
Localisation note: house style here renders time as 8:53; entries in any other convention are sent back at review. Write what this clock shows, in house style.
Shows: 20:28
